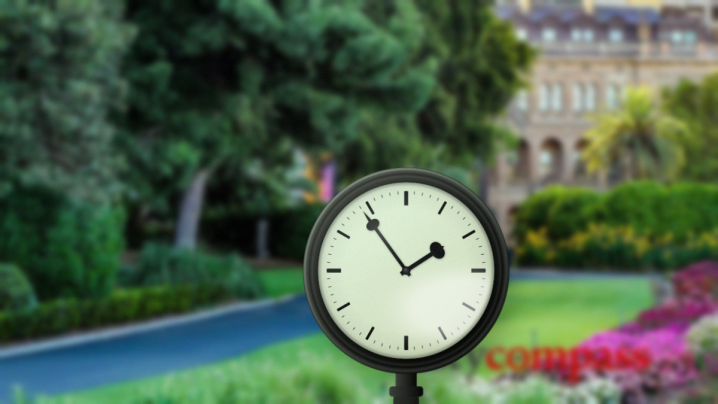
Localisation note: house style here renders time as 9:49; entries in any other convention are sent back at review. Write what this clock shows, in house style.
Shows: 1:54
